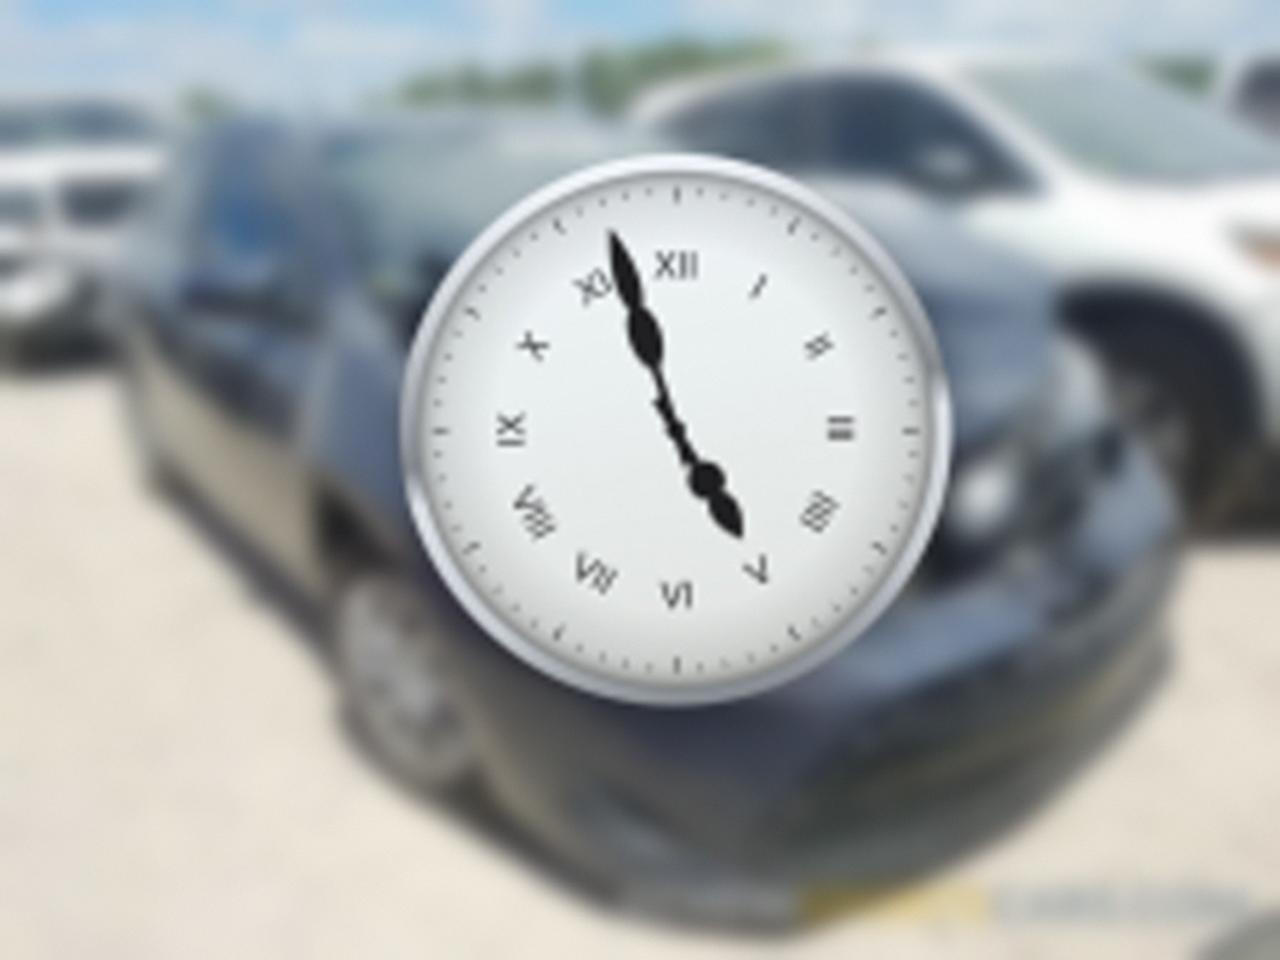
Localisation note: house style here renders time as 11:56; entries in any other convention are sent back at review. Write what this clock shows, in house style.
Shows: 4:57
